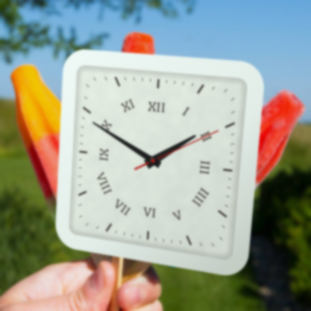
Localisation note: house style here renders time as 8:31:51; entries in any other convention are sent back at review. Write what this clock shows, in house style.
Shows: 1:49:10
